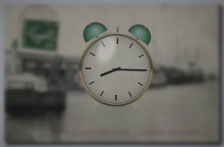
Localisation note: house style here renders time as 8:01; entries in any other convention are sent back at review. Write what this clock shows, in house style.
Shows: 8:15
